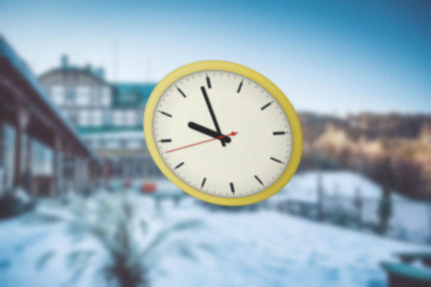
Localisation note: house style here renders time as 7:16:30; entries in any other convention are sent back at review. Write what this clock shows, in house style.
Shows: 9:58:43
